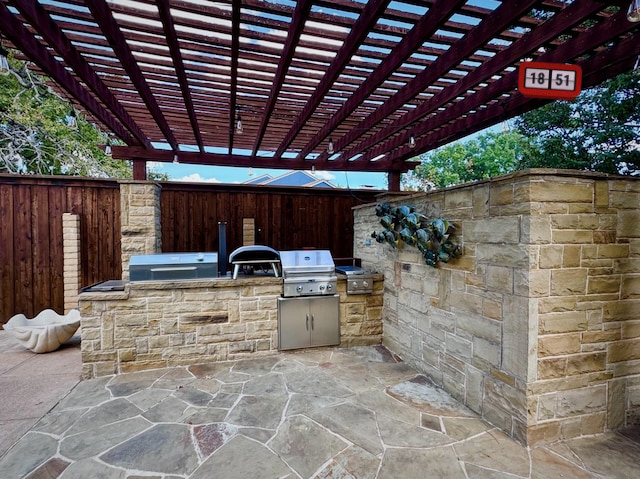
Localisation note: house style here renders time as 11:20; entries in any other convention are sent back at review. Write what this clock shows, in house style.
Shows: 18:51
